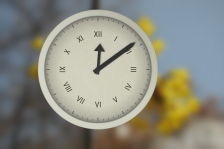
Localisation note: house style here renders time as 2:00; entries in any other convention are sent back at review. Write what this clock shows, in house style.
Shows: 12:09
